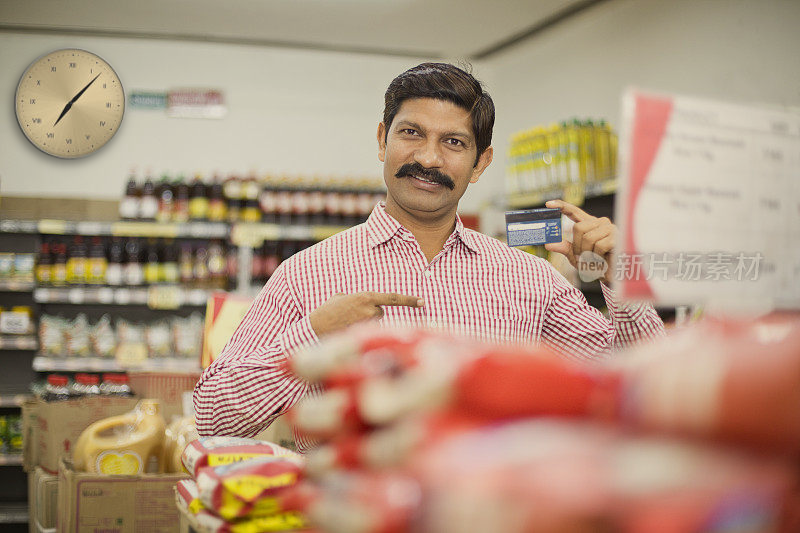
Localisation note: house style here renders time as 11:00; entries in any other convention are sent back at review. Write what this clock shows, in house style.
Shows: 7:07
